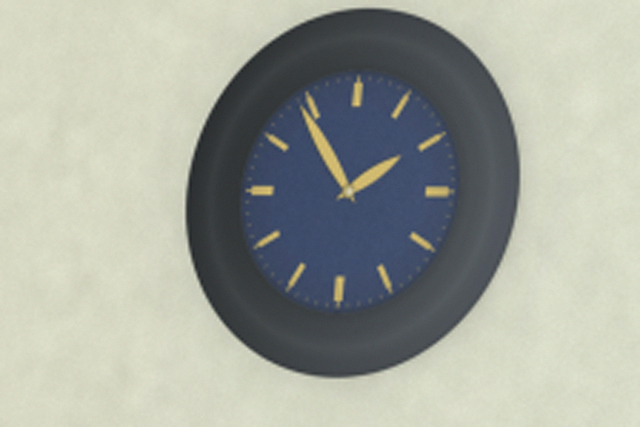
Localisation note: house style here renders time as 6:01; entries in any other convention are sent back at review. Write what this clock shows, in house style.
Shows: 1:54
